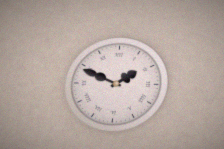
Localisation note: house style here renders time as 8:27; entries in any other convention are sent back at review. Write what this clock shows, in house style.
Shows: 1:49
